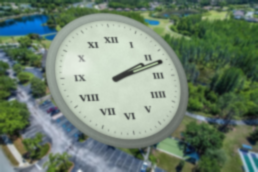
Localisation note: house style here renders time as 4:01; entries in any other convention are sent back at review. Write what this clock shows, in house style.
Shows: 2:12
